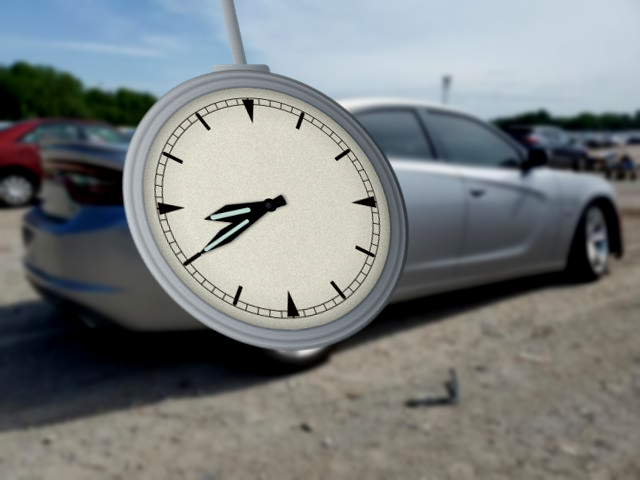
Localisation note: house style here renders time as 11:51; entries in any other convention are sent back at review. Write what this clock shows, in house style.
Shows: 8:40
